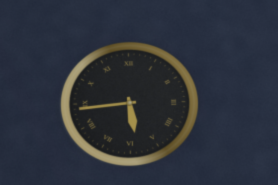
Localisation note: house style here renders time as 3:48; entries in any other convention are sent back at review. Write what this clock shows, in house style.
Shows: 5:44
